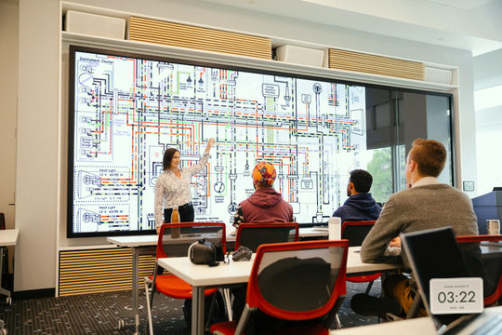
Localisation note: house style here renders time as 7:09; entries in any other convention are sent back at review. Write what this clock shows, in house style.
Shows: 3:22
